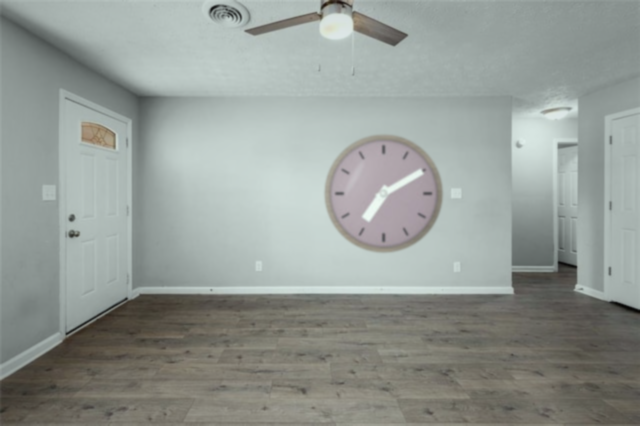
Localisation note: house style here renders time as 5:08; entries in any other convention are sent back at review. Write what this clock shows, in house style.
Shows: 7:10
